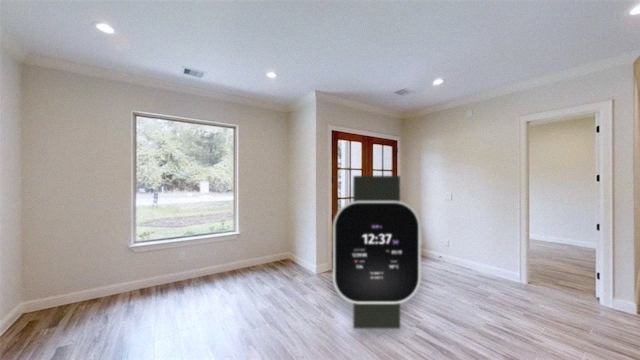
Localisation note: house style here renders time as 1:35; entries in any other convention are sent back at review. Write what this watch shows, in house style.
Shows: 12:37
